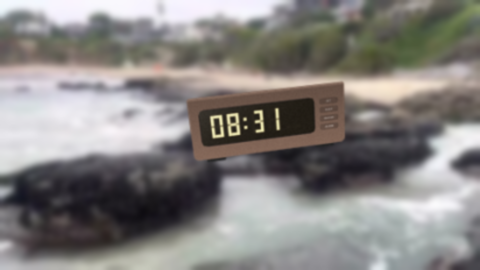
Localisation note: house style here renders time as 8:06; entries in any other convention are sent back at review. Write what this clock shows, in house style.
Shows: 8:31
